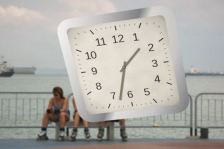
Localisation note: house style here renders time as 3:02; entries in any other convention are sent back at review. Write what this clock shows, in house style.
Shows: 1:33
